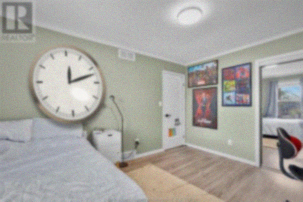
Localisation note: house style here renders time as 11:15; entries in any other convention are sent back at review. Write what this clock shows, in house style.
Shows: 12:12
